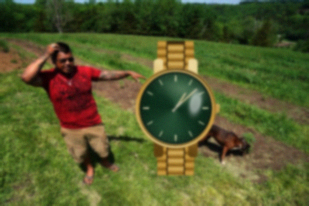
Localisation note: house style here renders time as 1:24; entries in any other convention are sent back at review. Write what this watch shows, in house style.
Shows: 1:08
